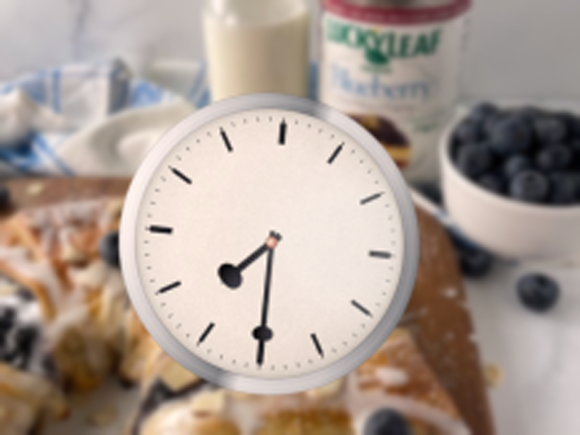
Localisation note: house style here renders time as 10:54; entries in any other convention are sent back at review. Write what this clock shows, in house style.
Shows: 7:30
